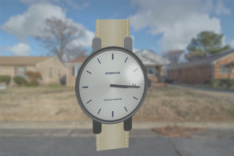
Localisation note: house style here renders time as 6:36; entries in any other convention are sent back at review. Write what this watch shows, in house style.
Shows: 3:16
